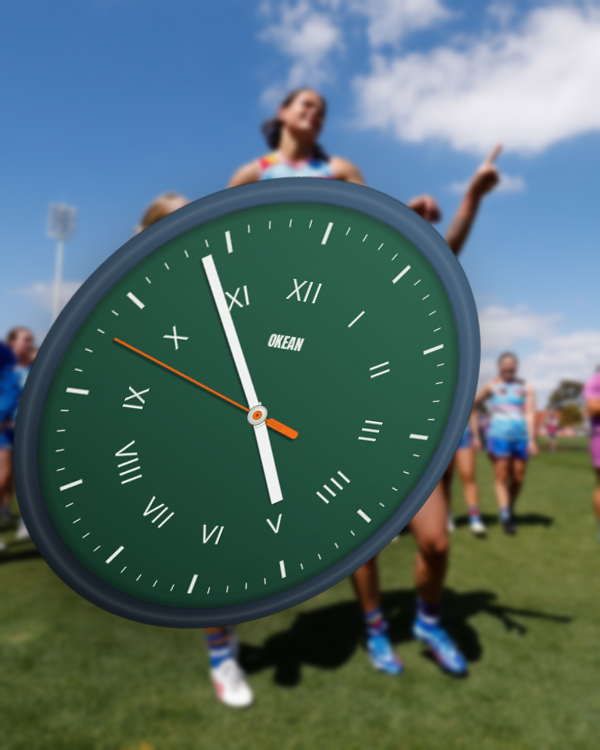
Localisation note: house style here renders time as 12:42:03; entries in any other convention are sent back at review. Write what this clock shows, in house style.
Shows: 4:53:48
